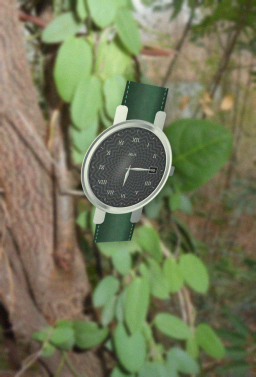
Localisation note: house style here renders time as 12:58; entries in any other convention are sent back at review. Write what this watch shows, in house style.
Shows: 6:15
